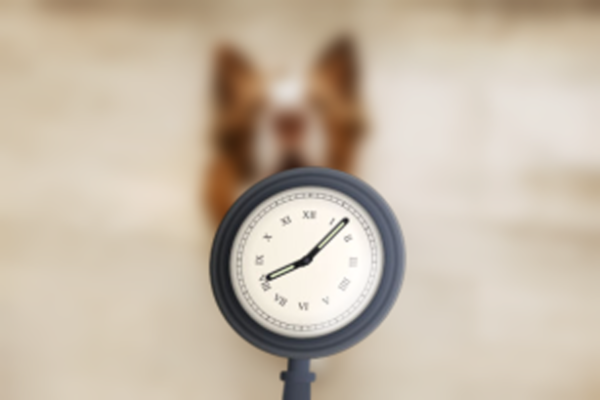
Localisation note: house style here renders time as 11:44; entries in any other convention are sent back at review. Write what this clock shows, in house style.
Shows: 8:07
